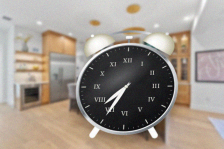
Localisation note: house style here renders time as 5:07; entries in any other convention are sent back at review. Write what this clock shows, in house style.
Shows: 7:35
